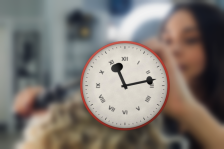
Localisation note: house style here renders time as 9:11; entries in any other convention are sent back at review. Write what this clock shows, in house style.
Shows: 11:13
